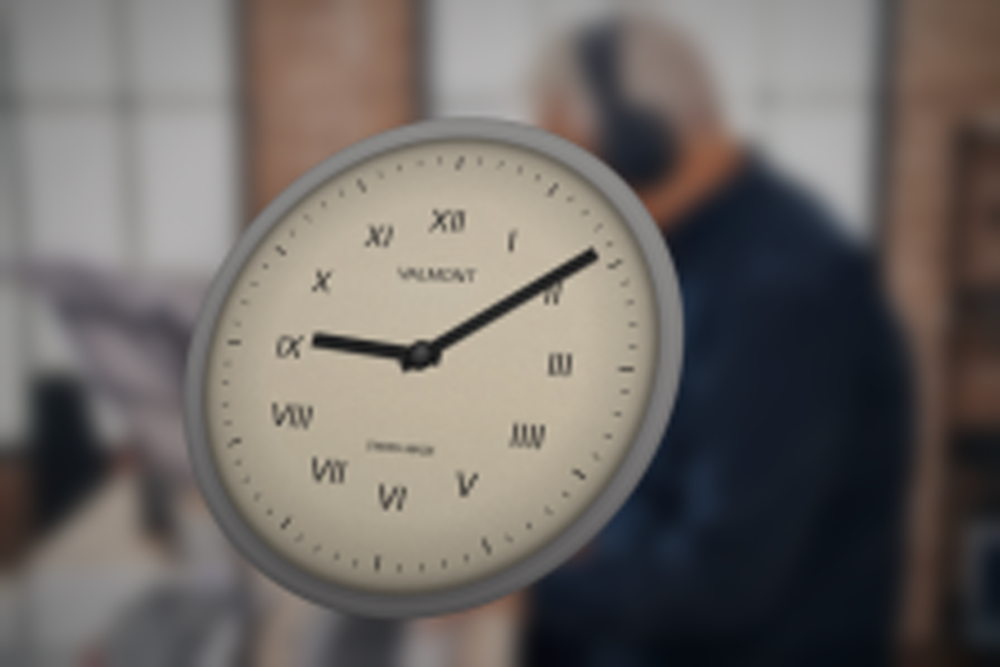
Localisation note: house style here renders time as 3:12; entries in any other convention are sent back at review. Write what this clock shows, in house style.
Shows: 9:09
